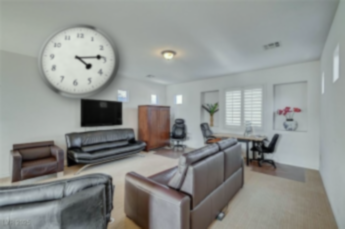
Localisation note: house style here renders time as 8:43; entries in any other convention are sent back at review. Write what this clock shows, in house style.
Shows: 4:14
